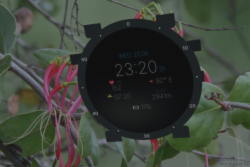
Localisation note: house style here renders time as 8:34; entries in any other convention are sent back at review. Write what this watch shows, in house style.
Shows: 23:20
